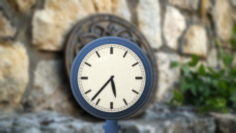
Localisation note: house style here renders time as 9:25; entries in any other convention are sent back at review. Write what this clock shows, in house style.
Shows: 5:37
